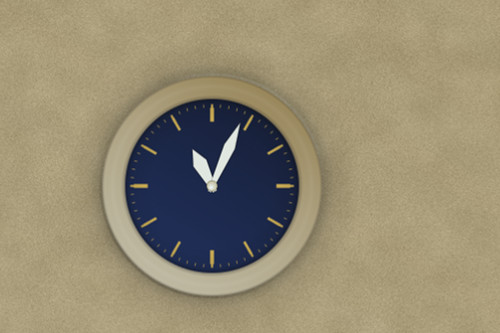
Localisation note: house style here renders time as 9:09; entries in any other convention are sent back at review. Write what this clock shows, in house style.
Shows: 11:04
